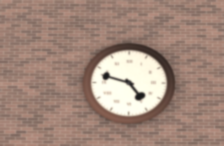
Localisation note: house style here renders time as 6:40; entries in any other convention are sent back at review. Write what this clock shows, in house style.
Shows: 4:48
